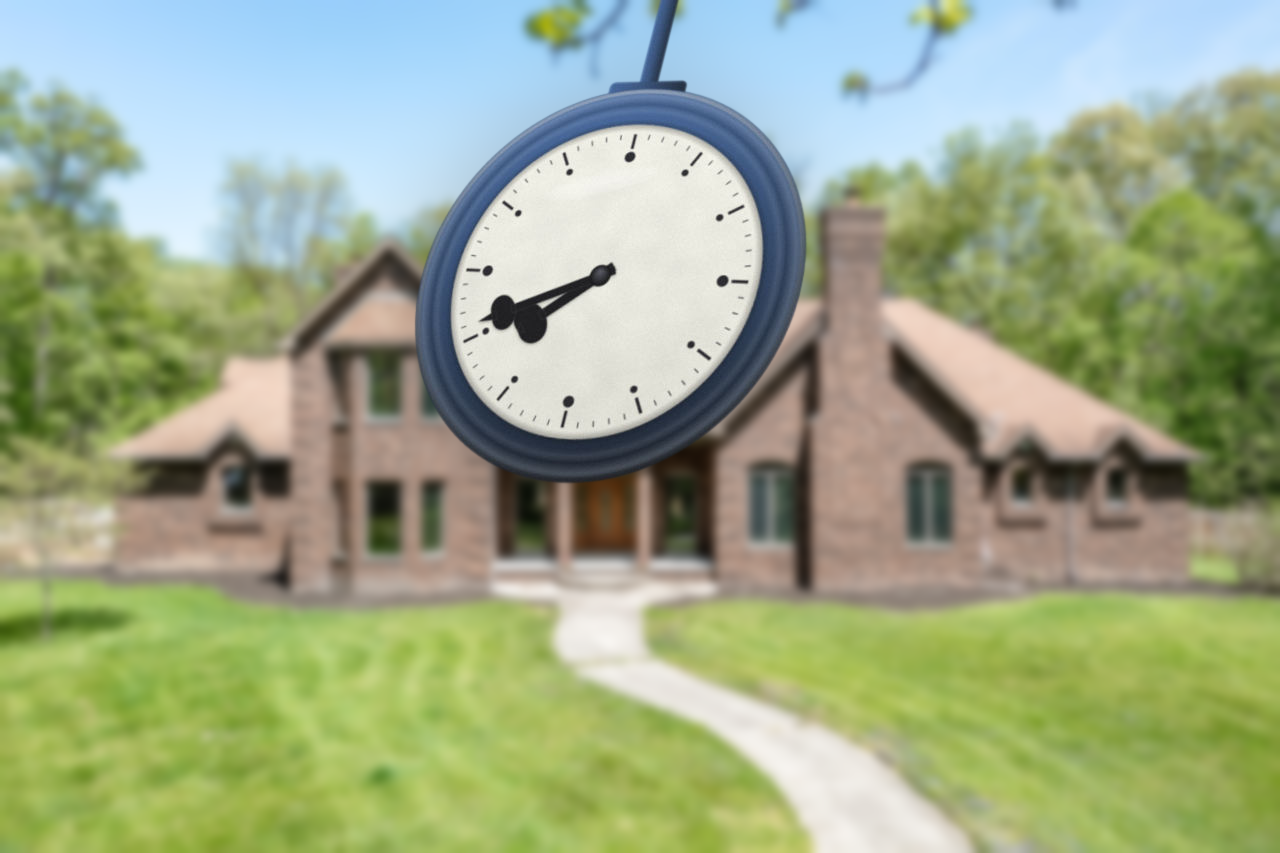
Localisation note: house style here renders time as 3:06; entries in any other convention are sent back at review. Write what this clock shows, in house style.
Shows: 7:41
